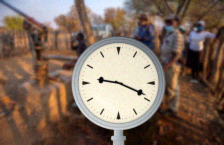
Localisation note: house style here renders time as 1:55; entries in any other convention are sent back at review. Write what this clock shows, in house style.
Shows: 9:19
